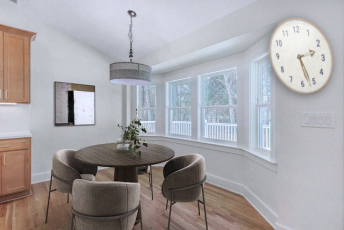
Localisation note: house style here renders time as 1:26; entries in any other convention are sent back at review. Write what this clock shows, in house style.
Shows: 2:27
